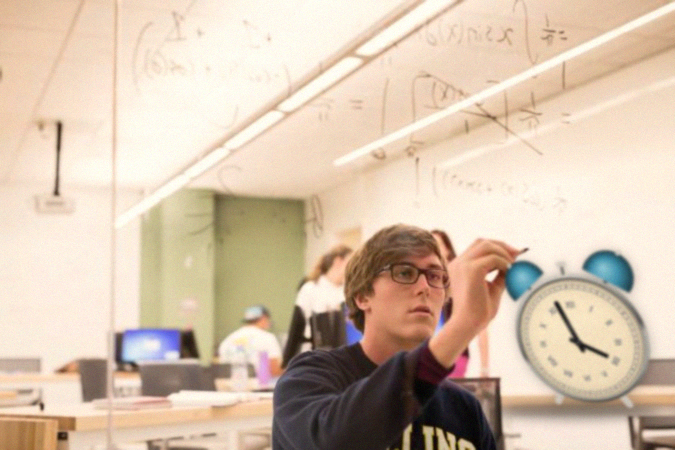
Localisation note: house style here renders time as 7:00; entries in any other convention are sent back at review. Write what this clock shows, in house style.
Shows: 3:57
